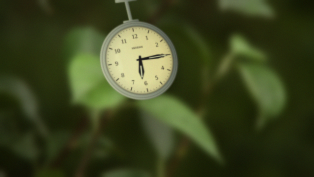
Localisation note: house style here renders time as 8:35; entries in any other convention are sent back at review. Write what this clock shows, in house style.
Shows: 6:15
